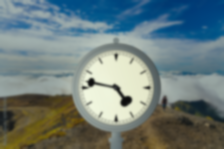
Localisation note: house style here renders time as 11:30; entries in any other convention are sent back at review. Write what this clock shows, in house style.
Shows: 4:47
